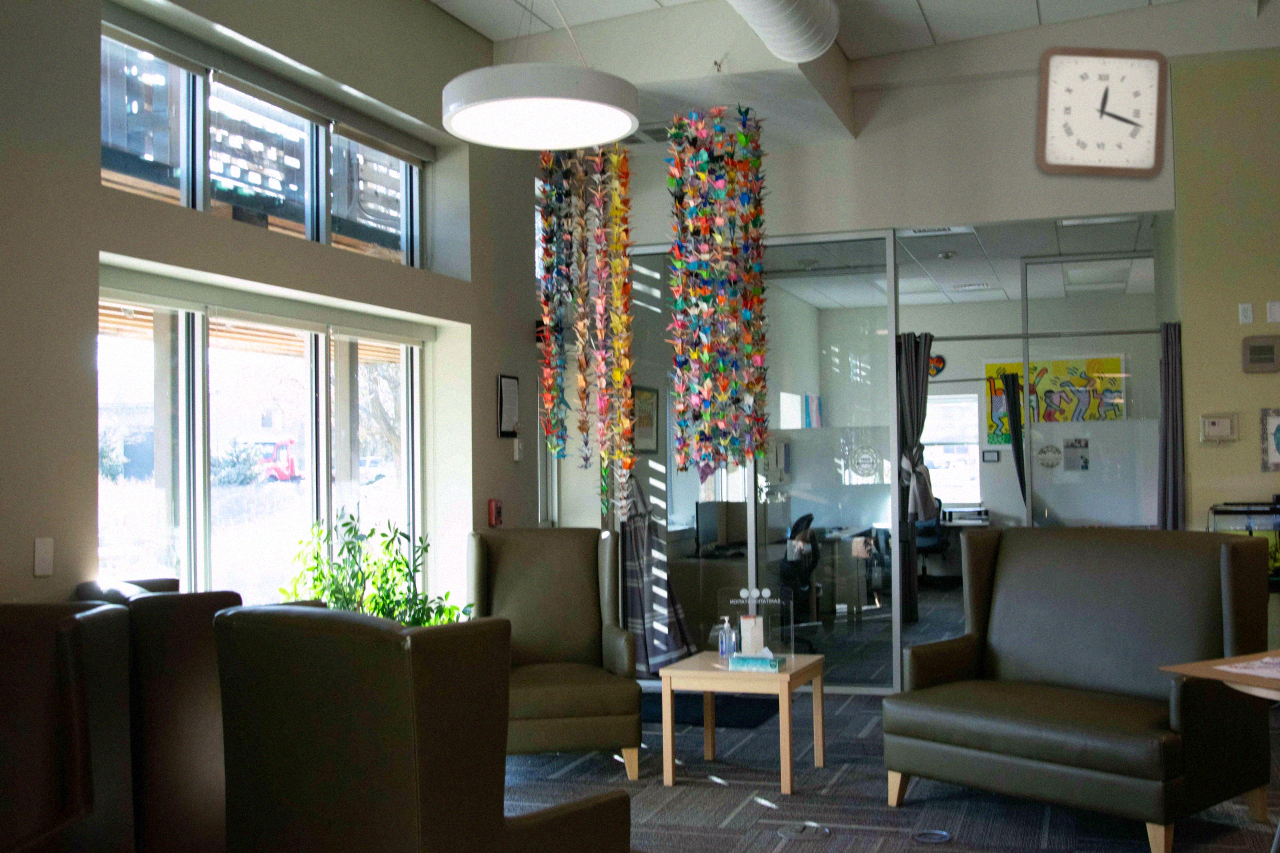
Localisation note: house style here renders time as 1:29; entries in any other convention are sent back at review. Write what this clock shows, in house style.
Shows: 12:18
